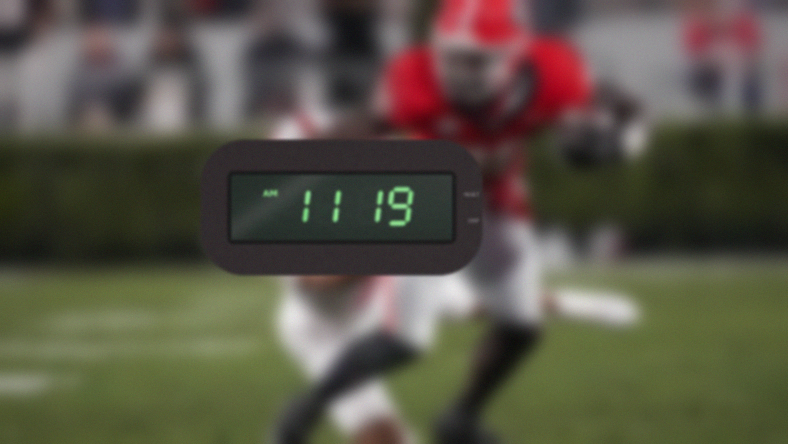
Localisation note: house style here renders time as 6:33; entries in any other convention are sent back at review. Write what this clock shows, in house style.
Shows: 11:19
